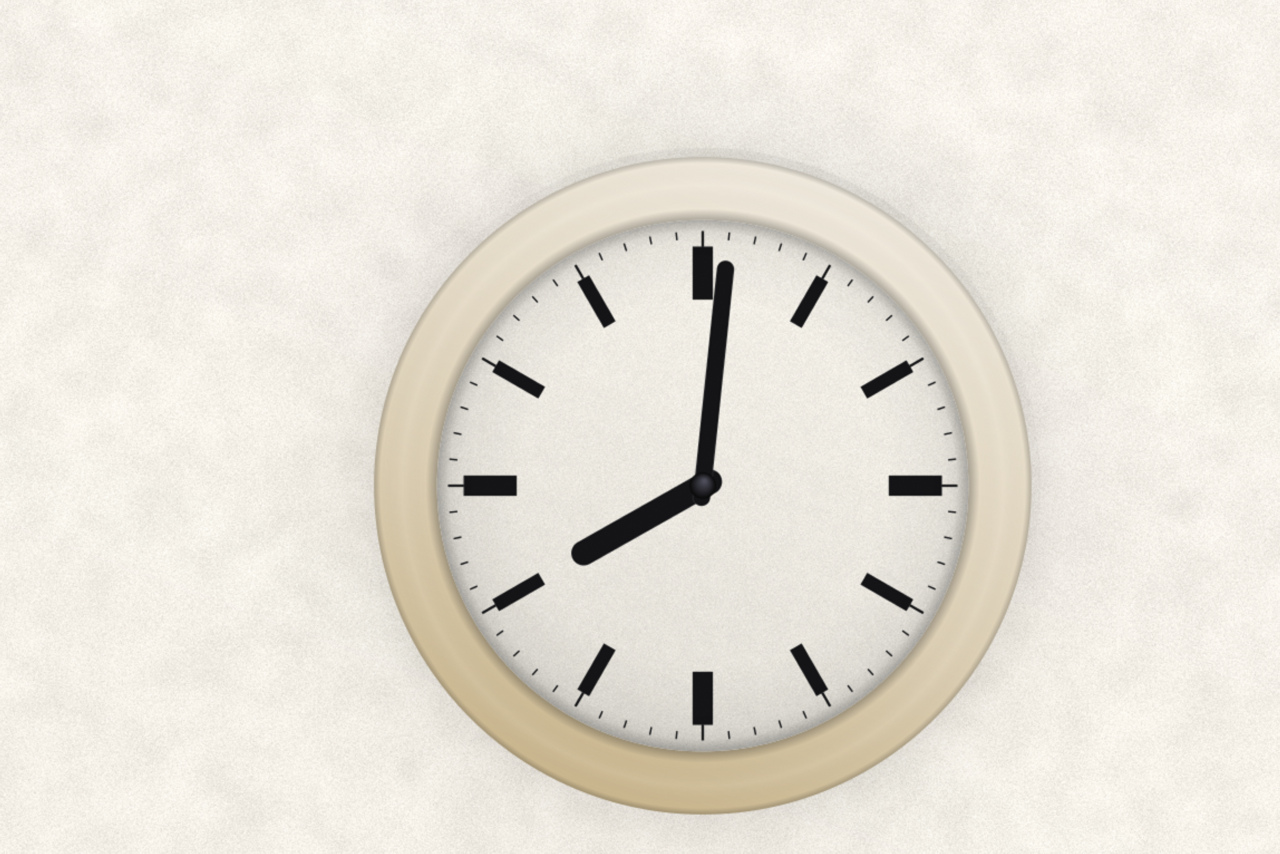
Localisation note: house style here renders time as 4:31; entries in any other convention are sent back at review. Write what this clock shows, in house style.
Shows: 8:01
